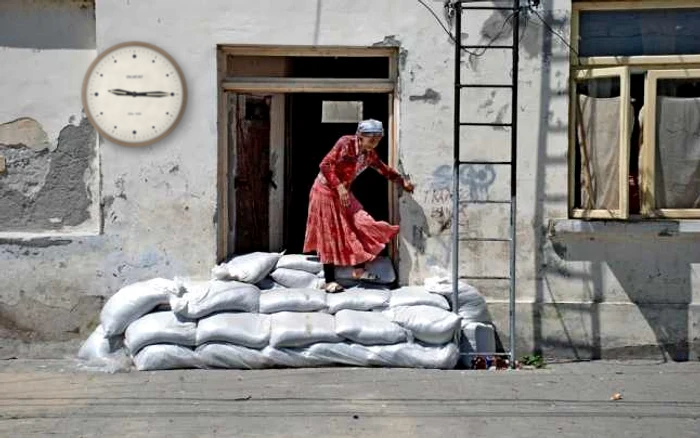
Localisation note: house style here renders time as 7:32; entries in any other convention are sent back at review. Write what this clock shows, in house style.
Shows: 9:15
